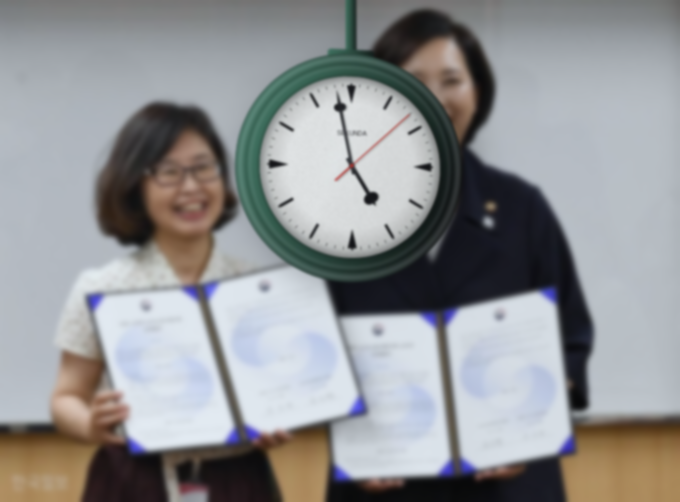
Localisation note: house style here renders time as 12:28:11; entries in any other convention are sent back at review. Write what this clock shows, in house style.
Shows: 4:58:08
